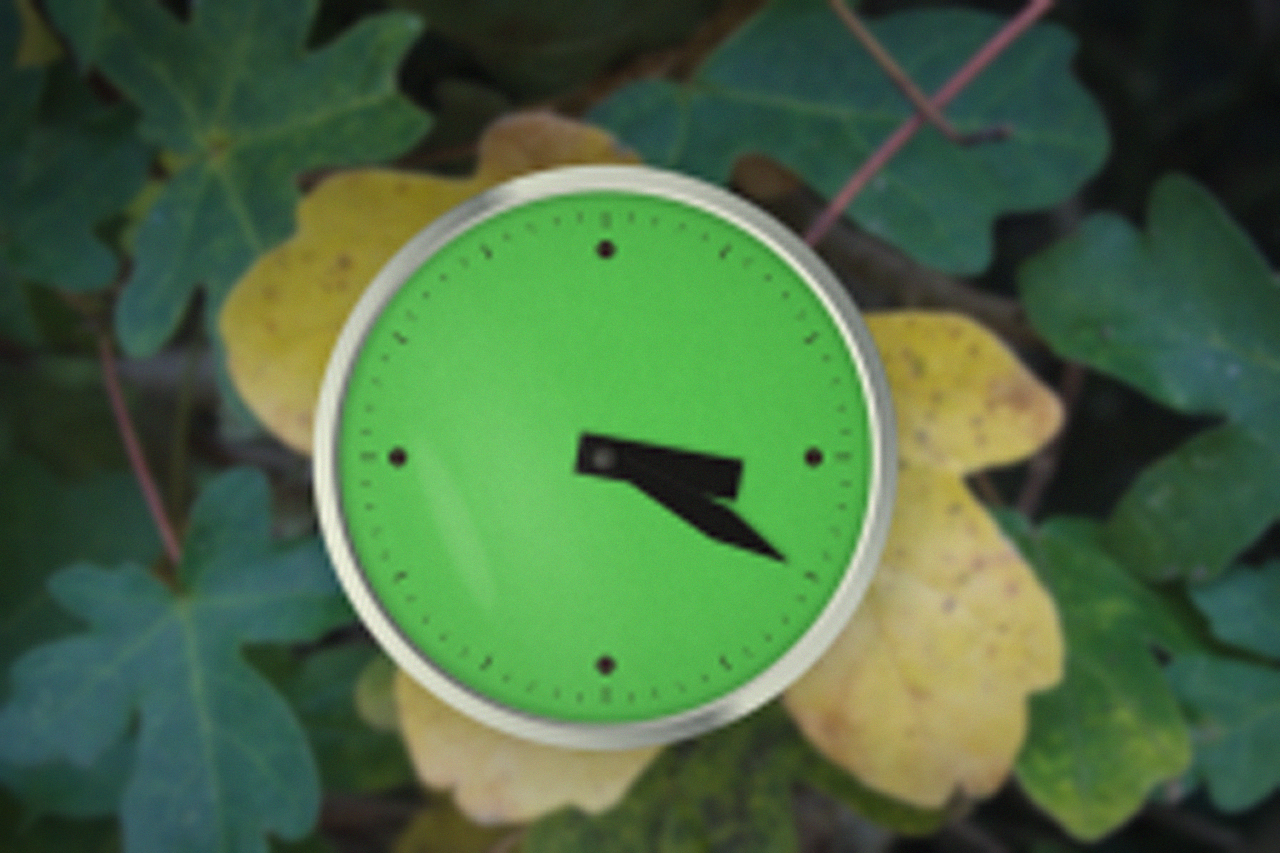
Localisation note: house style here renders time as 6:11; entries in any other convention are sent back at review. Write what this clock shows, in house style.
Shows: 3:20
